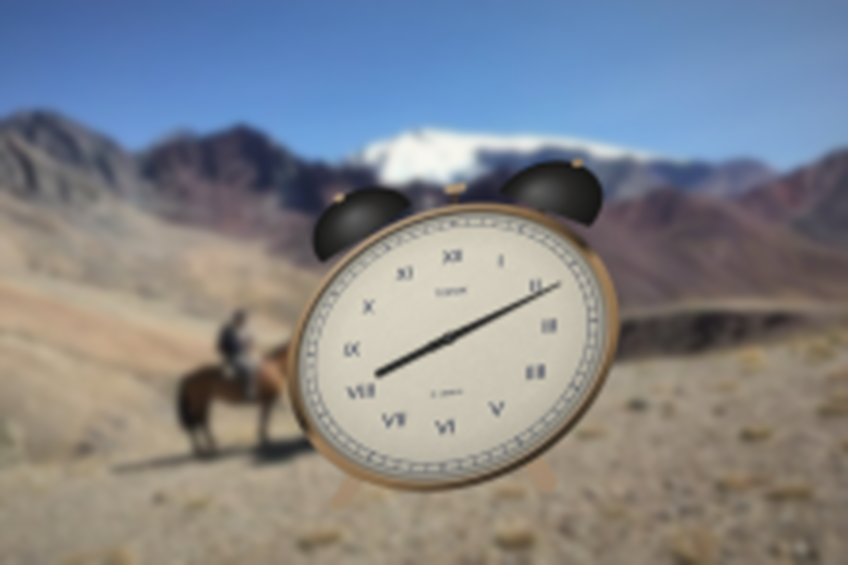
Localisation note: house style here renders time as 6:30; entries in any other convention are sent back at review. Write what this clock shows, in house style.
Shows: 8:11
